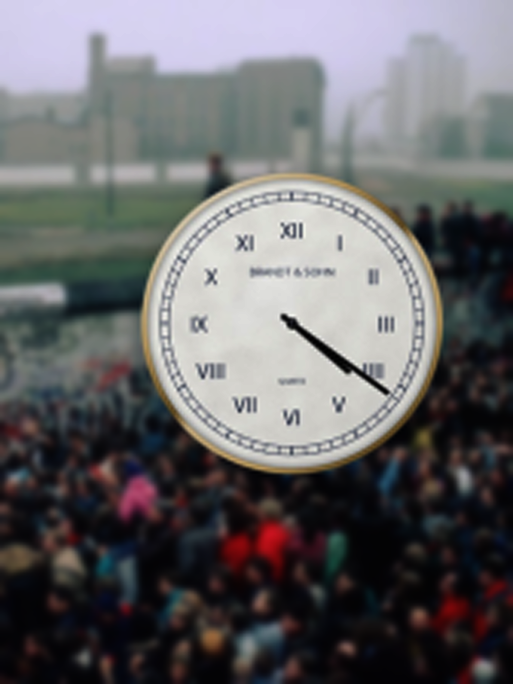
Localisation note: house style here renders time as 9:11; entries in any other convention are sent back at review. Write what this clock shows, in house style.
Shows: 4:21
